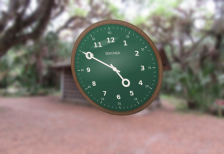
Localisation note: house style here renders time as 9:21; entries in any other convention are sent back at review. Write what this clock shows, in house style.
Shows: 4:50
